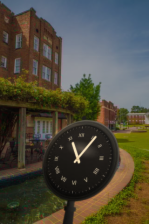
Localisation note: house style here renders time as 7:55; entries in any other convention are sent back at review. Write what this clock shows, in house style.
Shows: 11:06
